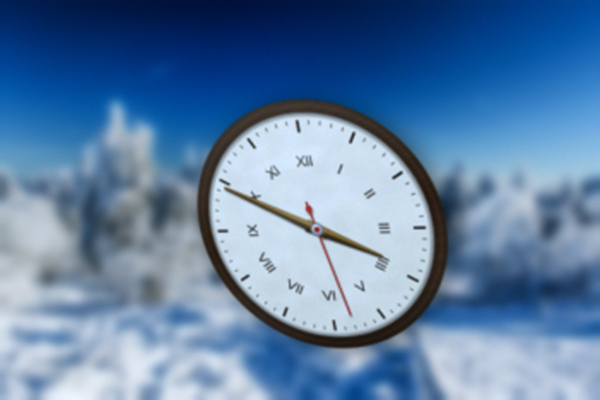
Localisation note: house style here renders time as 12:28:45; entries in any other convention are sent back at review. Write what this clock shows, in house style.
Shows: 3:49:28
